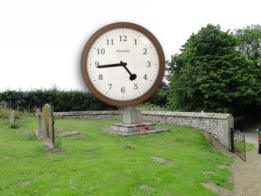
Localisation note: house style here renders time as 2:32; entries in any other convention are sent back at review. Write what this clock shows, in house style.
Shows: 4:44
